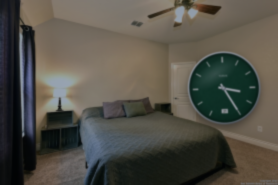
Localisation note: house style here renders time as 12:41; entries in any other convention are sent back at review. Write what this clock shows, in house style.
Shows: 3:25
